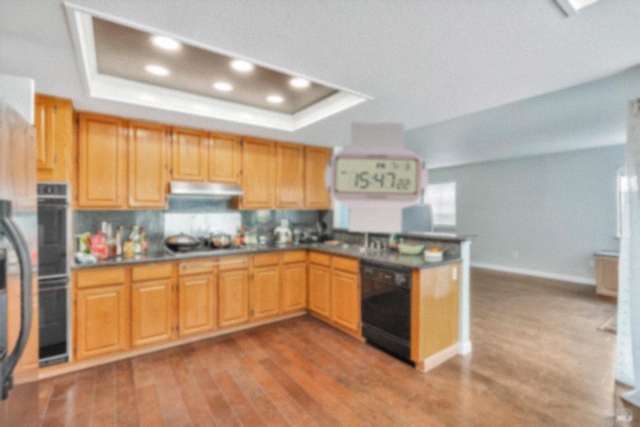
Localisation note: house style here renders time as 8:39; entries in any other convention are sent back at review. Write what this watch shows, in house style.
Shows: 15:47
